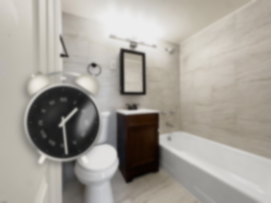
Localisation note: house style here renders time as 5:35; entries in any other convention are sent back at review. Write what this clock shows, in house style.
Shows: 1:29
